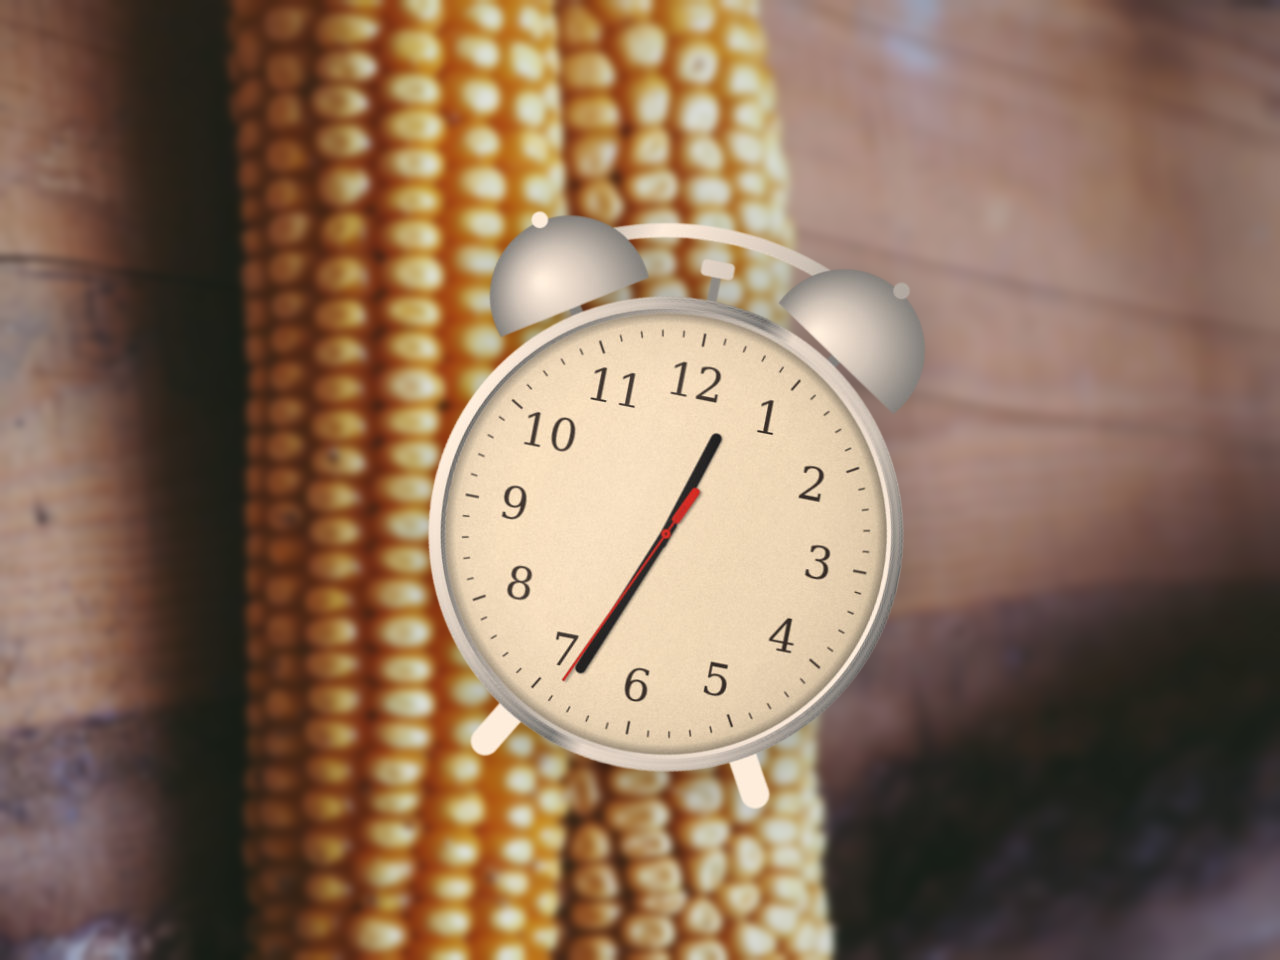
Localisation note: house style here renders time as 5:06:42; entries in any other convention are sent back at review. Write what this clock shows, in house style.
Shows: 12:33:34
